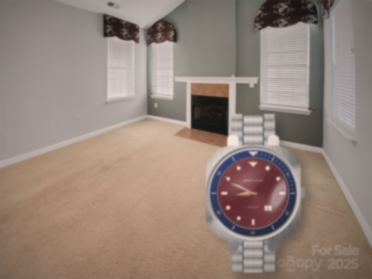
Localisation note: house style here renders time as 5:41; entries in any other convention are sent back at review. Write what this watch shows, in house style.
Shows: 8:49
